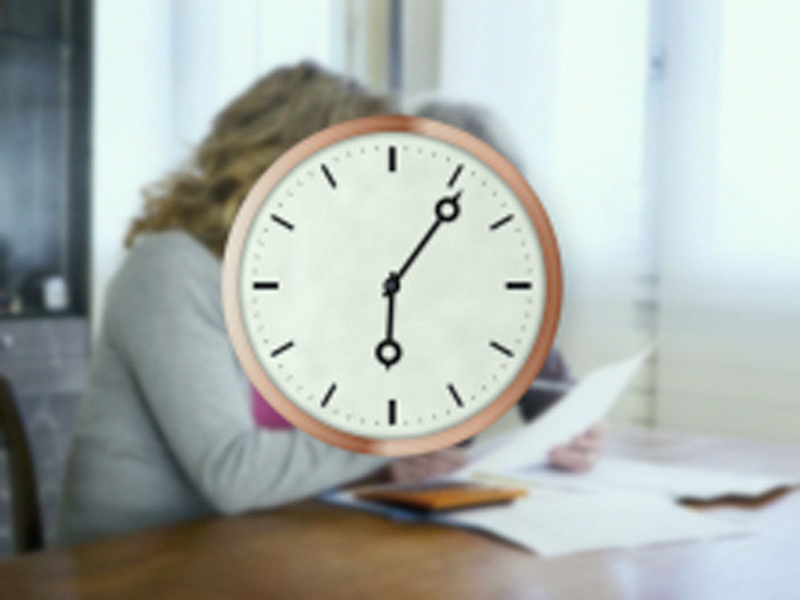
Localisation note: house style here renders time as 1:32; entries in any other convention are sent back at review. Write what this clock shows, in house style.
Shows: 6:06
